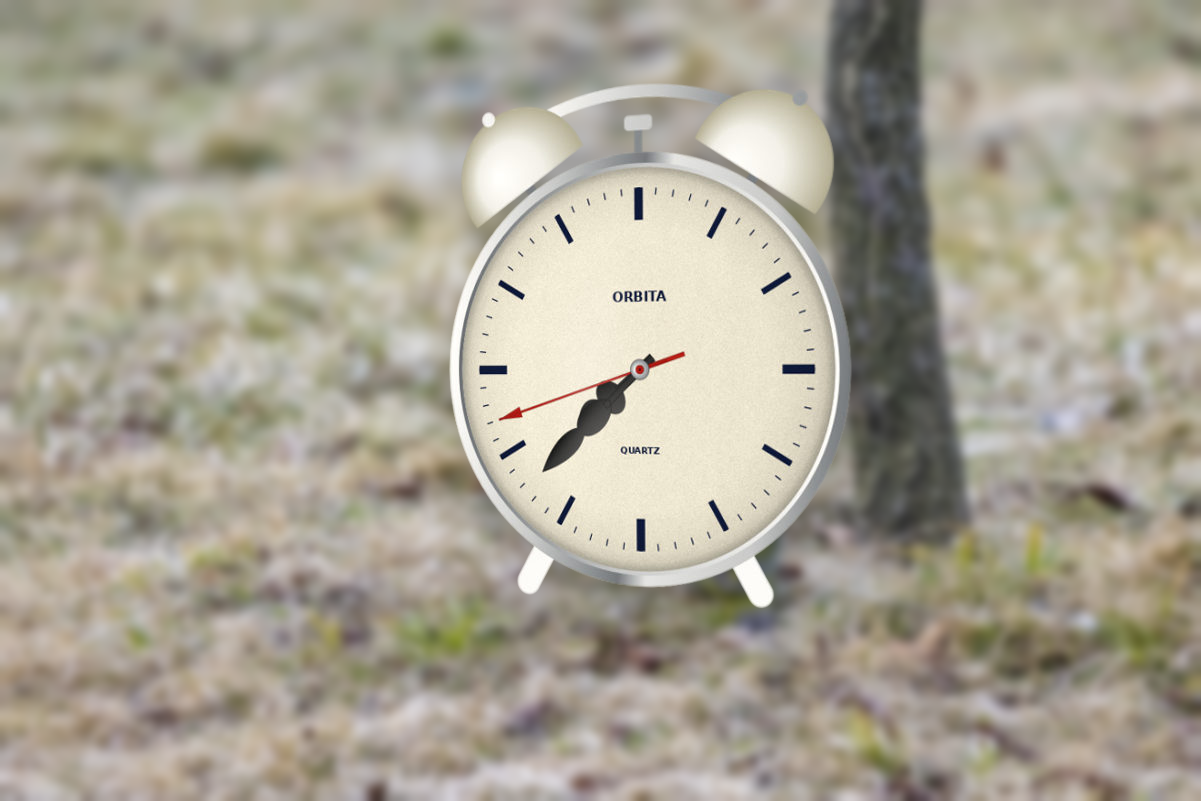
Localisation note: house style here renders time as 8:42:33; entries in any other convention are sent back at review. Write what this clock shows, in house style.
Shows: 7:37:42
